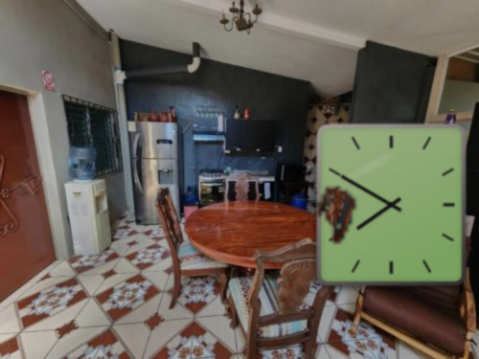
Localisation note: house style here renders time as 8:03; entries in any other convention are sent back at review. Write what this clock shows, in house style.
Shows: 7:50
